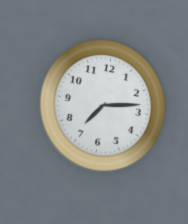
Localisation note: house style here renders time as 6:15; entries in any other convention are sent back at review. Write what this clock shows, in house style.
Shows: 7:13
